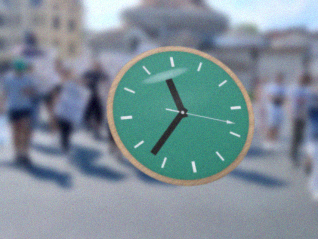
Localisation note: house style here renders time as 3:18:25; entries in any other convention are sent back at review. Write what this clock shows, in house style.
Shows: 11:37:18
